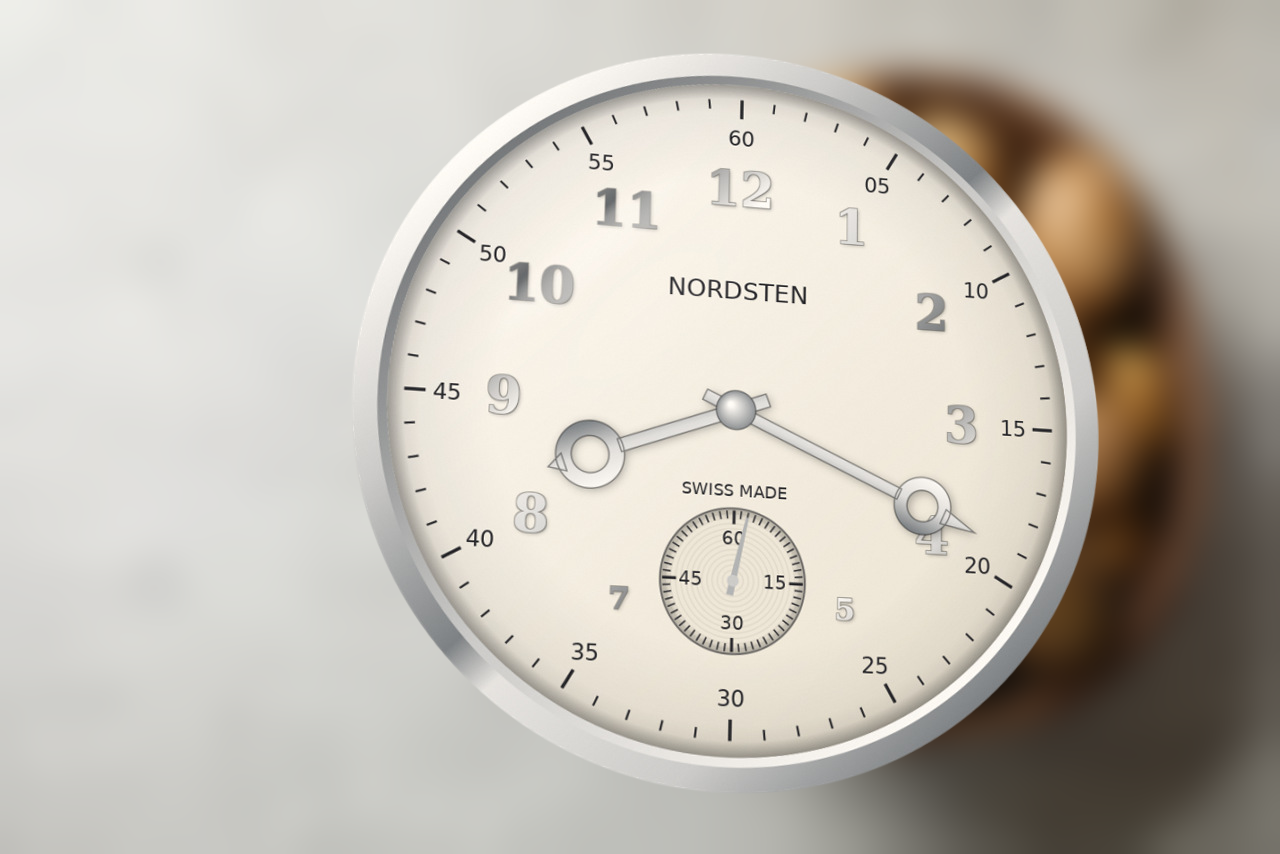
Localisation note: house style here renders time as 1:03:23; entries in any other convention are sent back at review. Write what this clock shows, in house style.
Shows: 8:19:02
